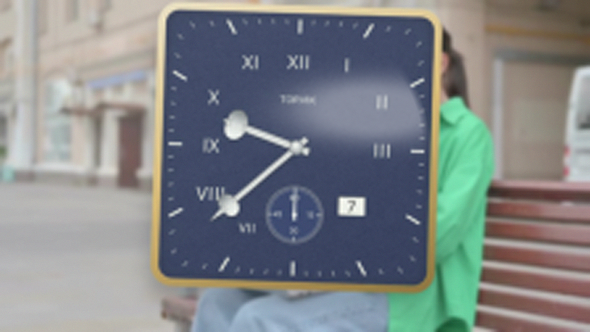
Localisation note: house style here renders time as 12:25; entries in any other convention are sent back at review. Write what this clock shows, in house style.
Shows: 9:38
